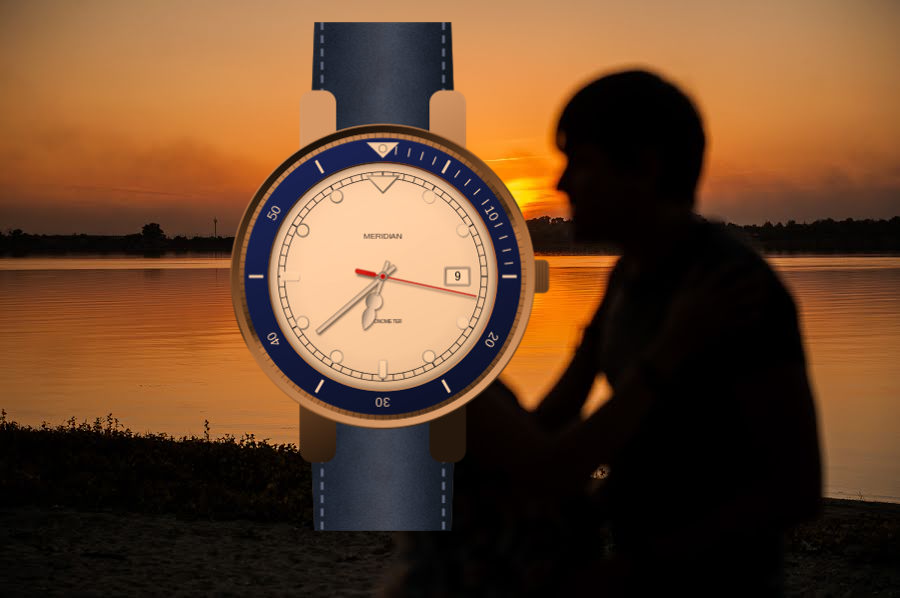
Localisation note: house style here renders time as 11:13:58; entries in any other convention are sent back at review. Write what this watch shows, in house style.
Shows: 6:38:17
